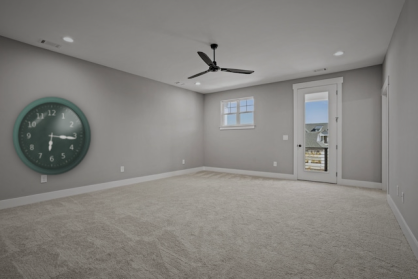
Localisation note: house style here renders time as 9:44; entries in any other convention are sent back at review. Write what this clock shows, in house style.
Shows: 6:16
